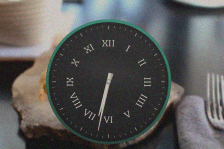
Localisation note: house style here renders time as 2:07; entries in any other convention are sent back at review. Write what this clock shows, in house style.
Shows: 6:32
